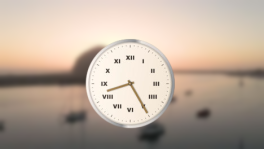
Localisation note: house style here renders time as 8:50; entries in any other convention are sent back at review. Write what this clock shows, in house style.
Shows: 8:25
